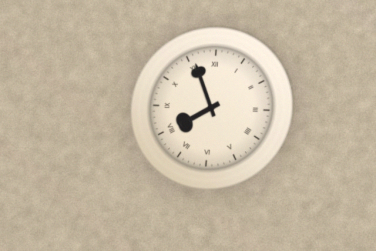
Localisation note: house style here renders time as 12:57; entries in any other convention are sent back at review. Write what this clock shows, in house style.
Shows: 7:56
